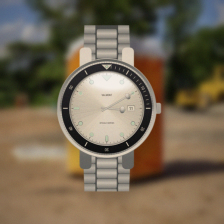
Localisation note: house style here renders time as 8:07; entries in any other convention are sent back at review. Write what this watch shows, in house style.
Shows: 3:10
